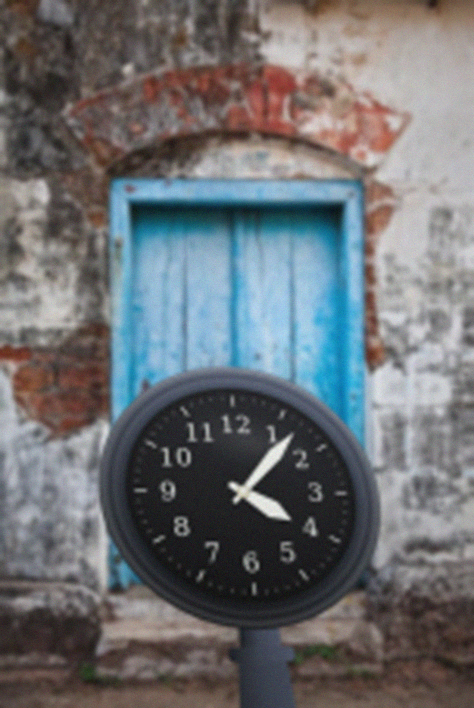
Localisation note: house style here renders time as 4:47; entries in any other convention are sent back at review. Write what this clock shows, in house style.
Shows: 4:07
